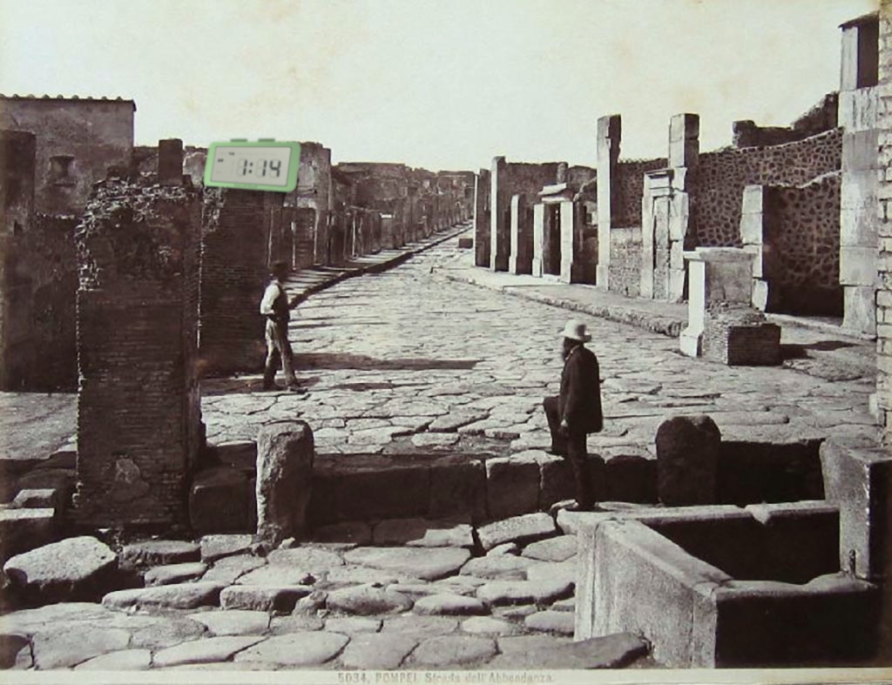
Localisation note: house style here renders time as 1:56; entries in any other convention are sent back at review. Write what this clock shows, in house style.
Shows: 1:14
